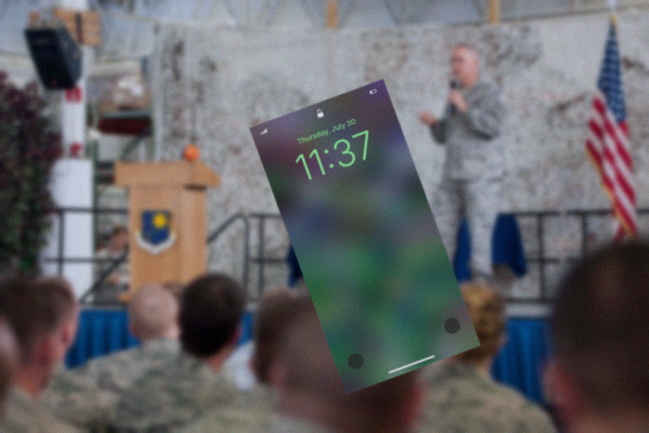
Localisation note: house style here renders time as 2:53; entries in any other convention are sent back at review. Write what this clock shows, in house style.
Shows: 11:37
